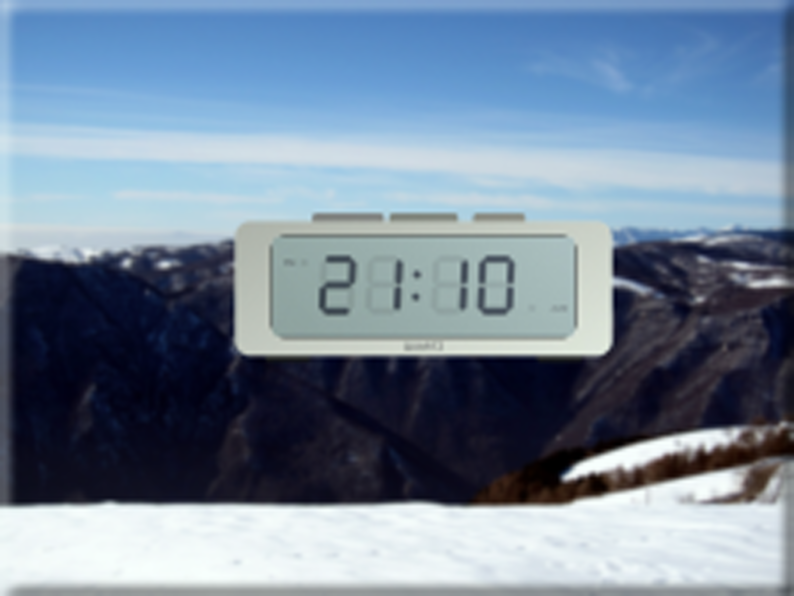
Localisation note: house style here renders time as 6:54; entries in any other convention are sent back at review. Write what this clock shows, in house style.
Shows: 21:10
